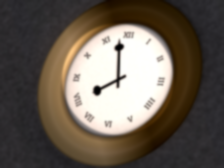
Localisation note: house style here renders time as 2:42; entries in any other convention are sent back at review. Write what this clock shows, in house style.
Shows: 7:58
